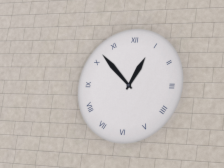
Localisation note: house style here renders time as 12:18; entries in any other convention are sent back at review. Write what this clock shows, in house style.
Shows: 12:52
